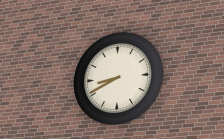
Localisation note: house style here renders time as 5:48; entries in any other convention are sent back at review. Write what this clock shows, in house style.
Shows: 8:41
